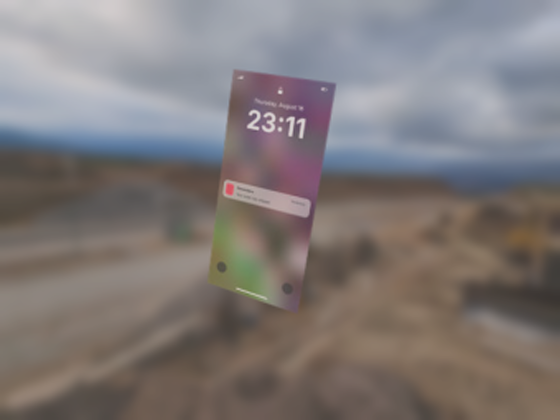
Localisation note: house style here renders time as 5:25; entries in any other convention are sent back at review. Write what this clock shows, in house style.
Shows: 23:11
